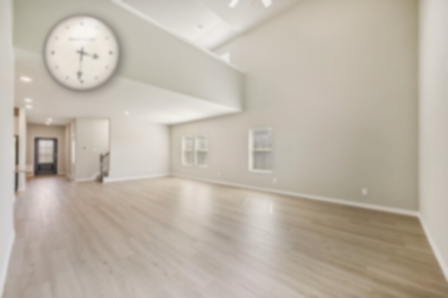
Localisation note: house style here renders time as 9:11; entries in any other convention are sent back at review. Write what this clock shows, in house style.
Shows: 3:31
